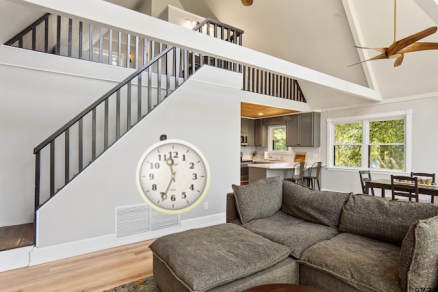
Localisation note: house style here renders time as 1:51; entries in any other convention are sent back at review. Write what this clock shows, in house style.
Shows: 11:34
